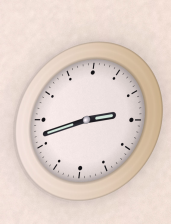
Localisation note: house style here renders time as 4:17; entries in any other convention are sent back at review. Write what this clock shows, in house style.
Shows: 2:42
